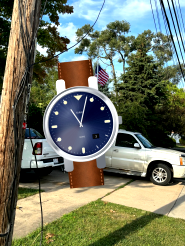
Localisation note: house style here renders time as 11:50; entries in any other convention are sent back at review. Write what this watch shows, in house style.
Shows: 11:03
